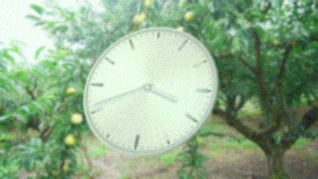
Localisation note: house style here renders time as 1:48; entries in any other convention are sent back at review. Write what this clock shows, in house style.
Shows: 3:41
